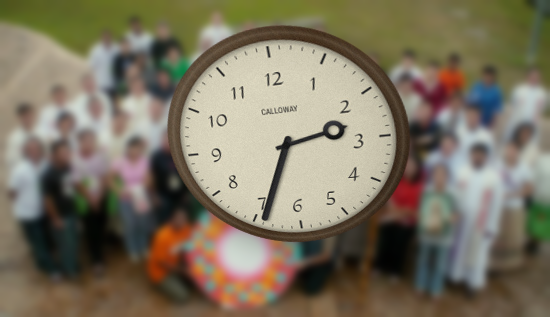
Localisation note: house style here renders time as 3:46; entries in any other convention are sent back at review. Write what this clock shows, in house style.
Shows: 2:34
